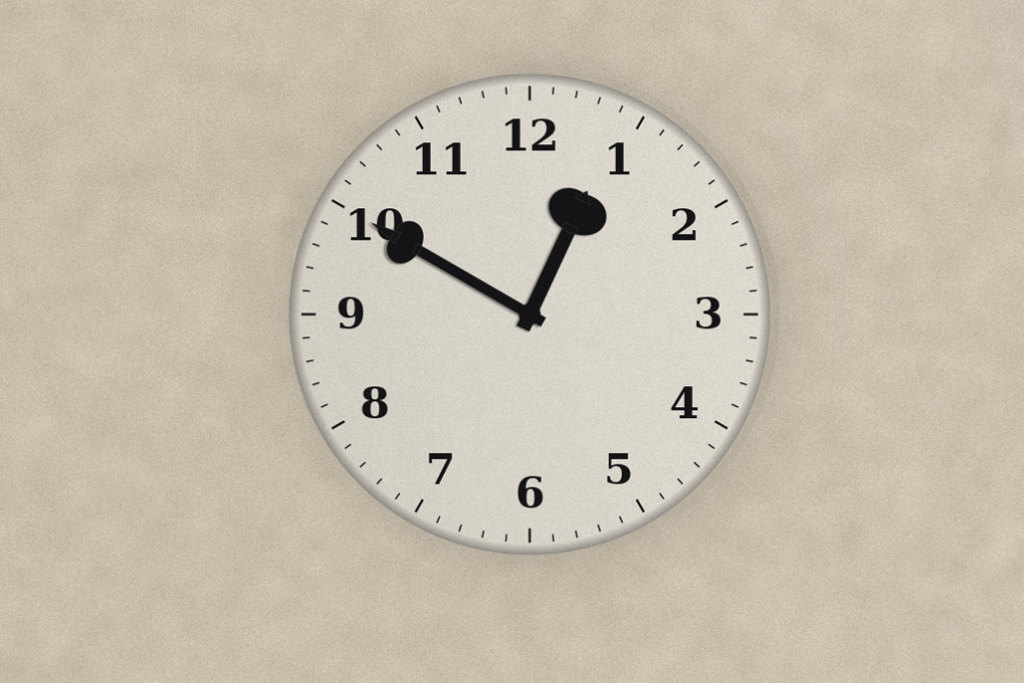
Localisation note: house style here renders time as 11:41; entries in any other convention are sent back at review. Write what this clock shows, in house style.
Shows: 12:50
